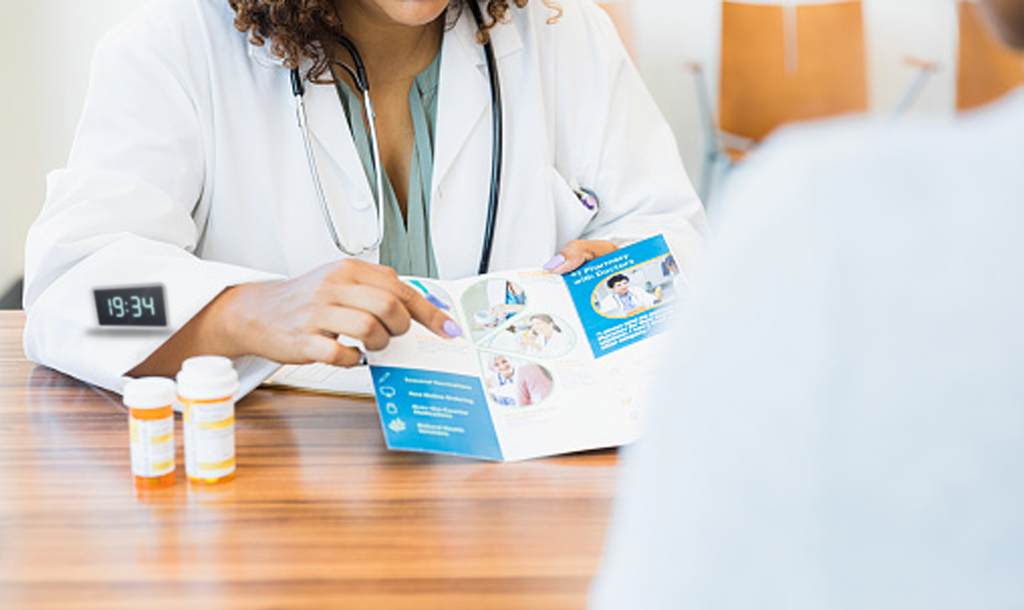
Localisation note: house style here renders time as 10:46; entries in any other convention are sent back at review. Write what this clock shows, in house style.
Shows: 19:34
